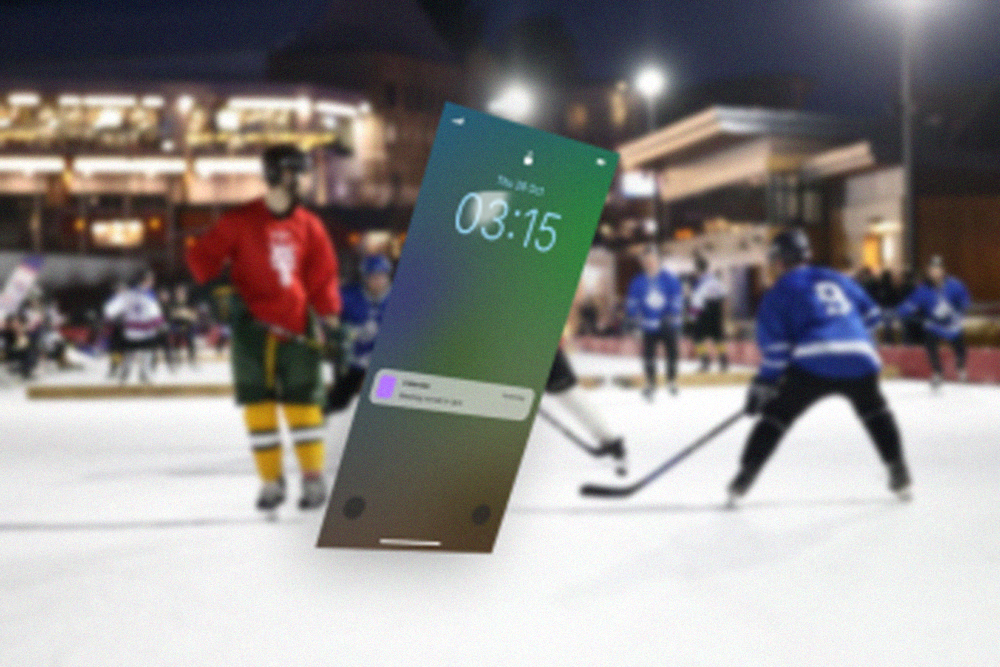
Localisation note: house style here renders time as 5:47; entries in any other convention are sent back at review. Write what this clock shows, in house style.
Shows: 3:15
